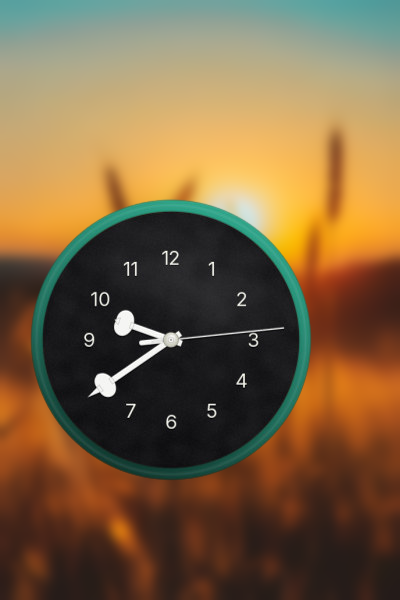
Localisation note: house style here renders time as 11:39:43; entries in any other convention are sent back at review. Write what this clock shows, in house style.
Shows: 9:39:14
